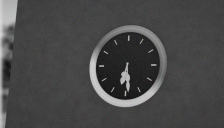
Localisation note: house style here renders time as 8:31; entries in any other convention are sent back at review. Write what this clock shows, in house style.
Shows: 6:29
